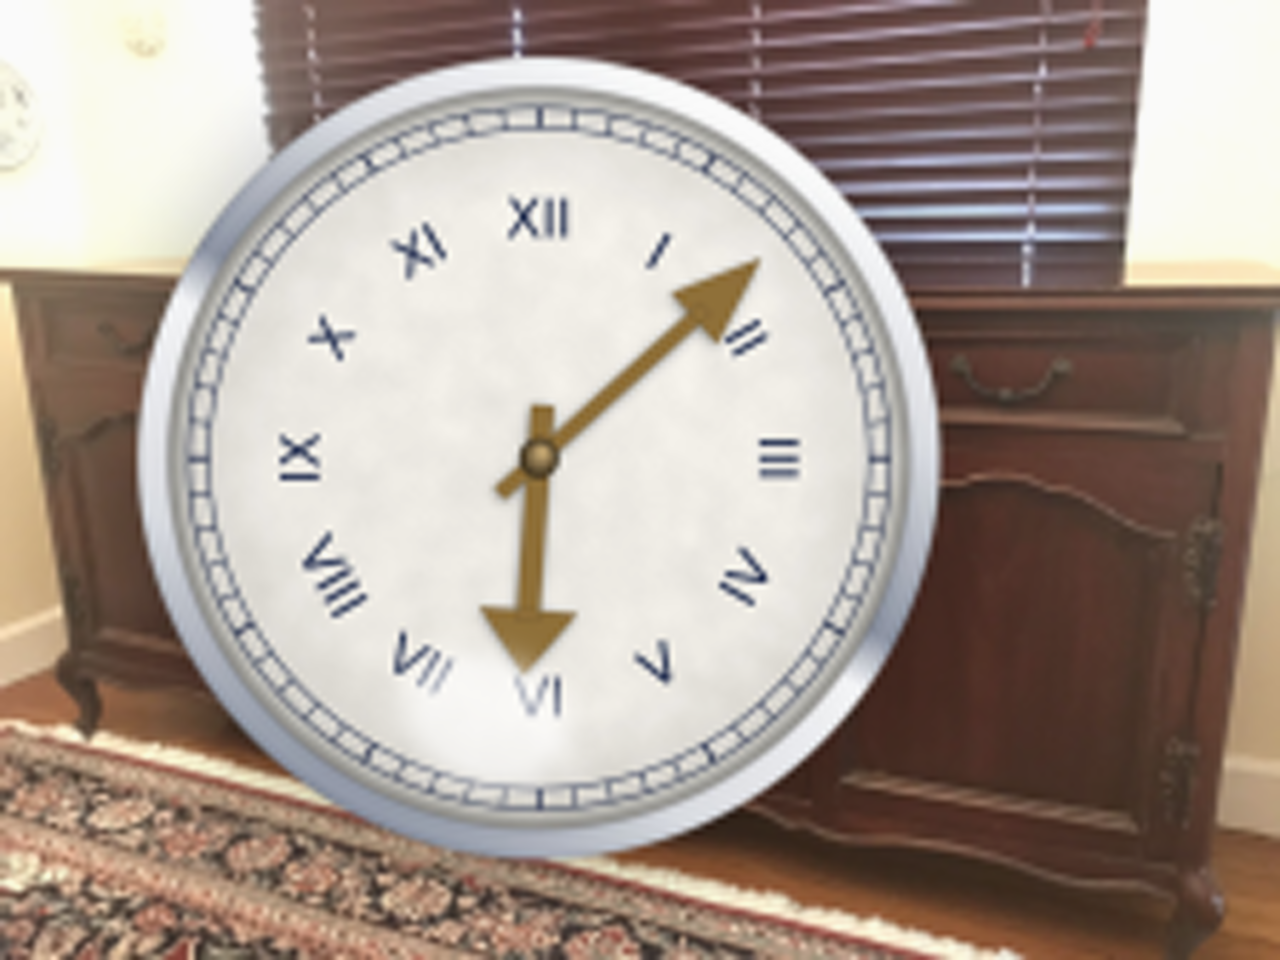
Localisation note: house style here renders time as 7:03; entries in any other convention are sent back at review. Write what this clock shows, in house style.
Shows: 6:08
